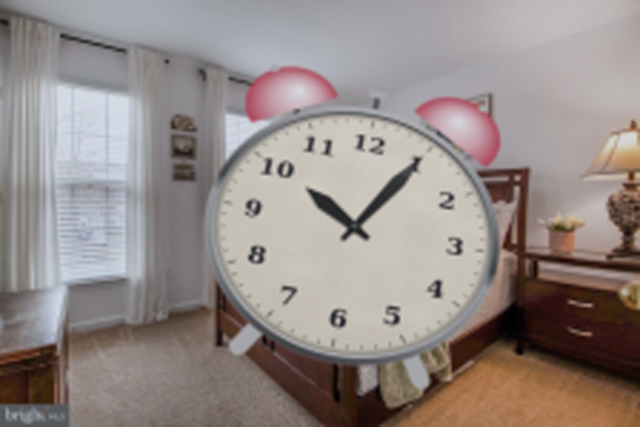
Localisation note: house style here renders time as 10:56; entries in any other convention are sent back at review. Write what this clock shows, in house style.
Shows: 10:05
